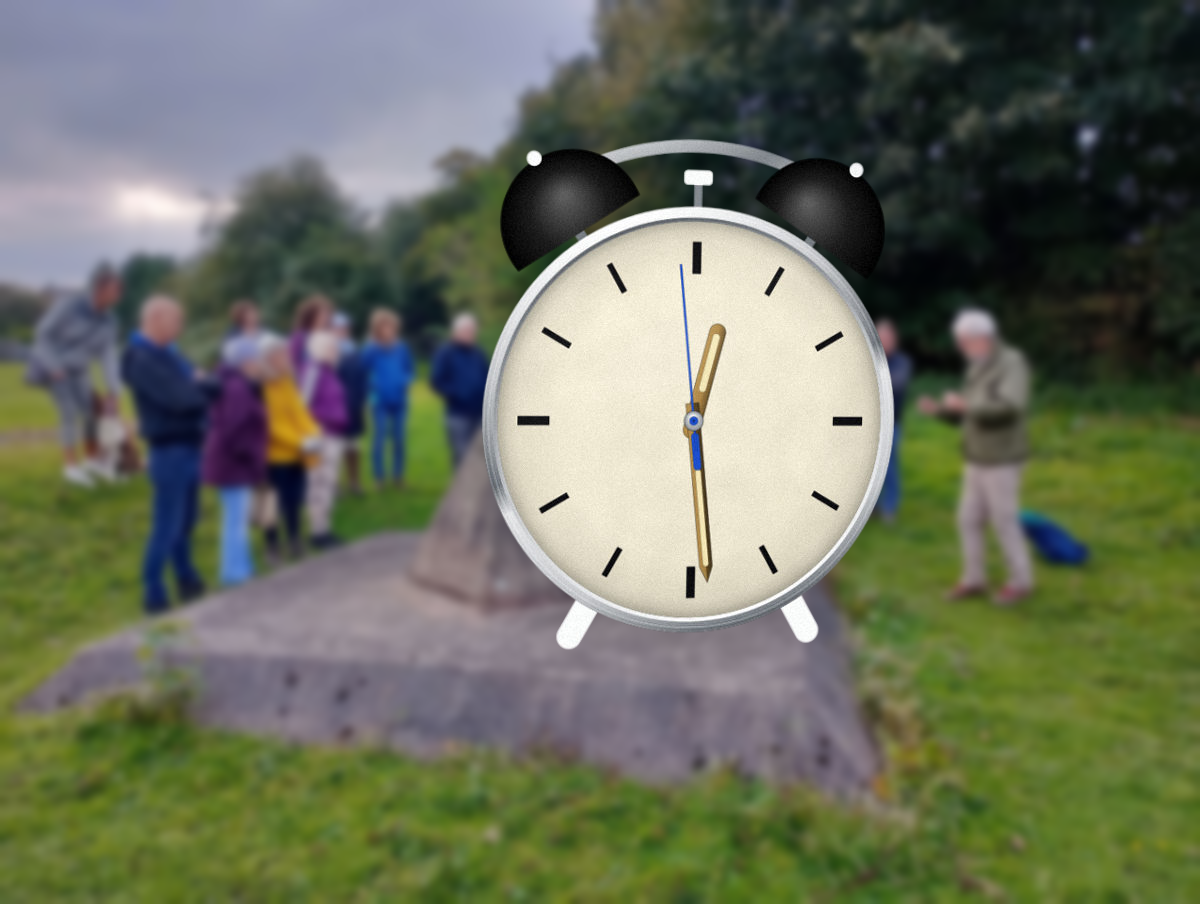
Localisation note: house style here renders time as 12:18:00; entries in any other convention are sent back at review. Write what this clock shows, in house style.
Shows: 12:28:59
